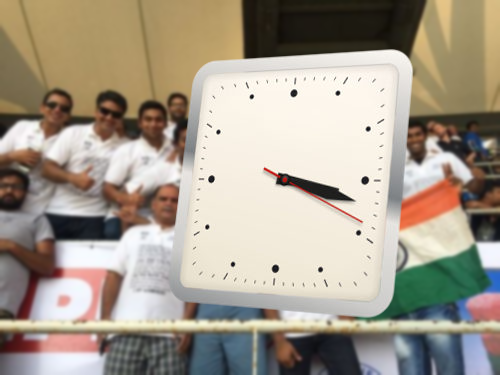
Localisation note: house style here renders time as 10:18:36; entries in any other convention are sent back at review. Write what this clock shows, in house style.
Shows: 3:17:19
